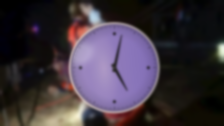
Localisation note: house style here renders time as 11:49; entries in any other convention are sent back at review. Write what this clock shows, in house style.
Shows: 5:02
